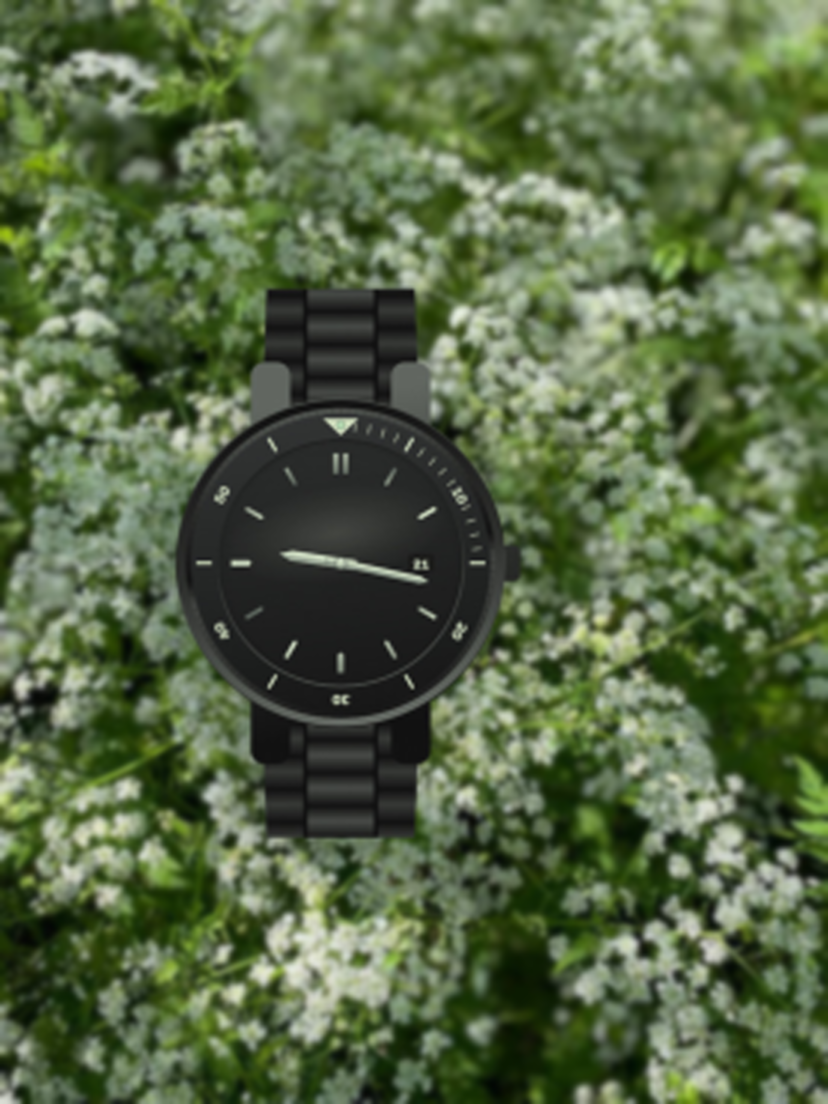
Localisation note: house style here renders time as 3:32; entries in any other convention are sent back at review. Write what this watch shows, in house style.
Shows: 9:17
